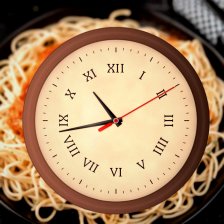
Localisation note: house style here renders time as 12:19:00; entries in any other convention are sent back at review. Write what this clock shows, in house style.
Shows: 10:43:10
